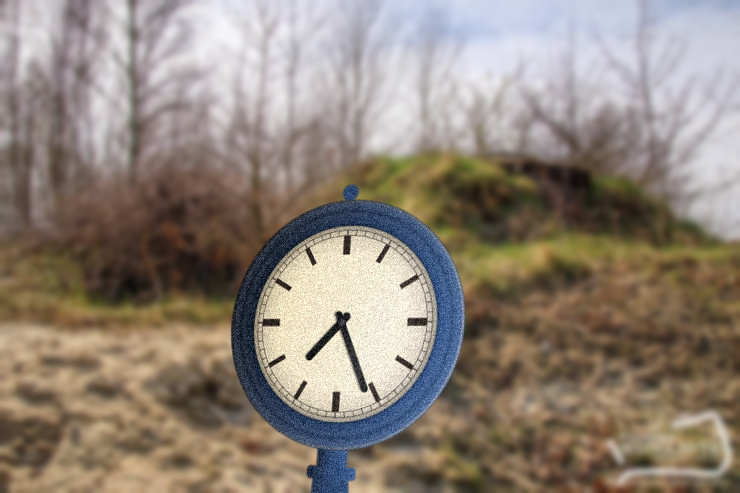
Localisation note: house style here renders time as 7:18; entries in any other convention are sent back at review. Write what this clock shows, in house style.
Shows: 7:26
